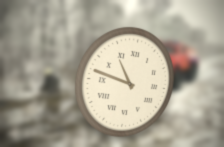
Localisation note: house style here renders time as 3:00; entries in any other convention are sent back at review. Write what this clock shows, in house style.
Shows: 10:47
